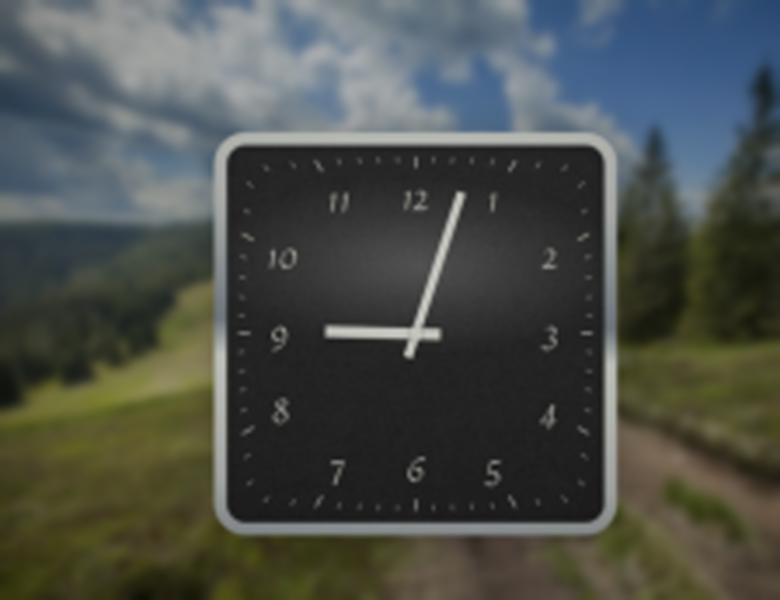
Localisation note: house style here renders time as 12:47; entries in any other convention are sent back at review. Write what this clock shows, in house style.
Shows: 9:03
